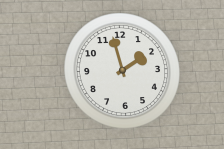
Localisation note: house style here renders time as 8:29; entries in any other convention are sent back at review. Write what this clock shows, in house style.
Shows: 1:58
